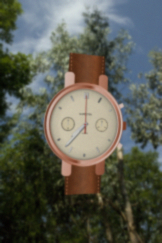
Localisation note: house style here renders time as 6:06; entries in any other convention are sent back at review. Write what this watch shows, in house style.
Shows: 7:37
